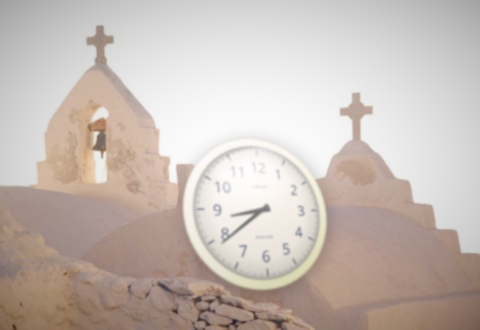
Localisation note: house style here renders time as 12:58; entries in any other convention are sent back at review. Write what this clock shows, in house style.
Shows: 8:39
